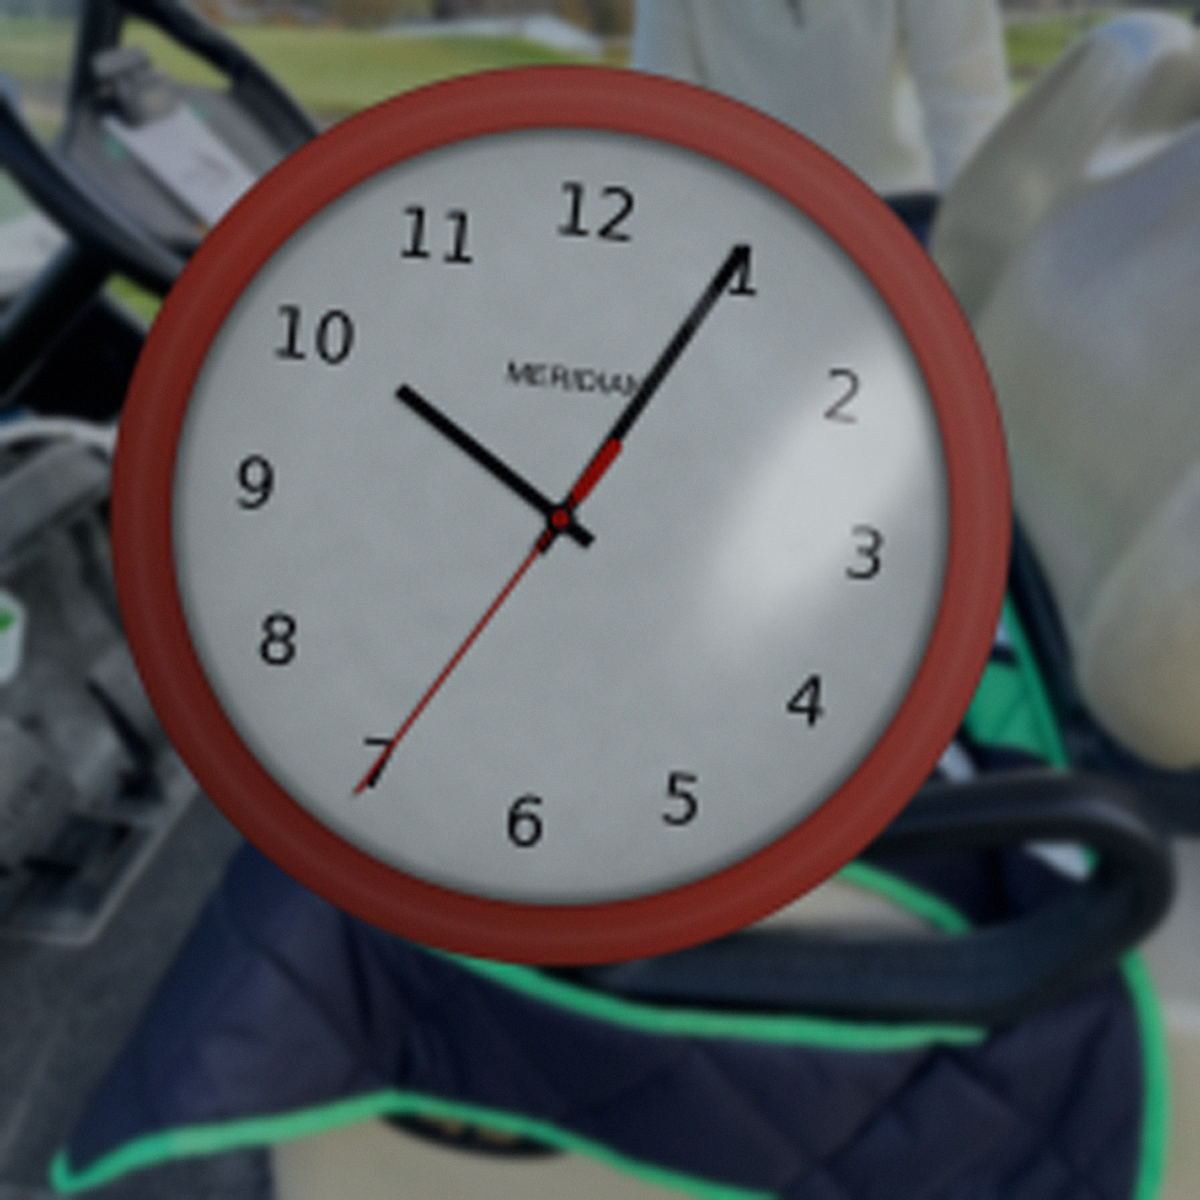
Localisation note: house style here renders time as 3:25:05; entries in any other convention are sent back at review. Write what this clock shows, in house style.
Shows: 10:04:35
